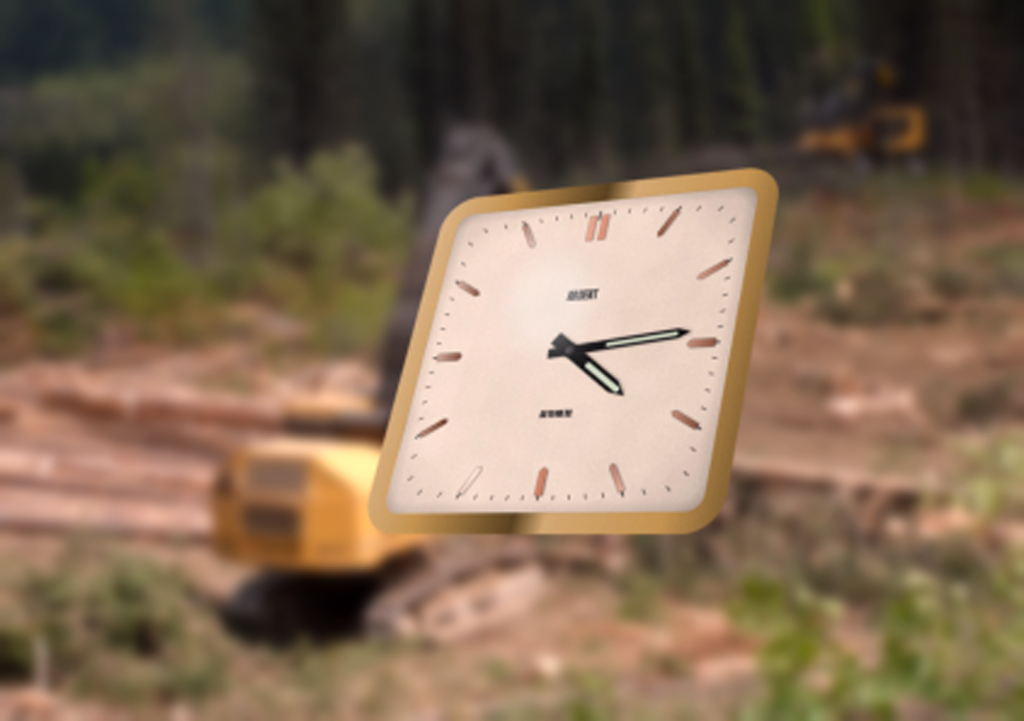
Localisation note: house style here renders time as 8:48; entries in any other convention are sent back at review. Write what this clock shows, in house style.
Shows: 4:14
